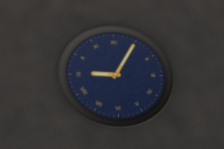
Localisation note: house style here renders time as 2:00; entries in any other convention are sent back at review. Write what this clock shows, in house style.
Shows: 9:05
